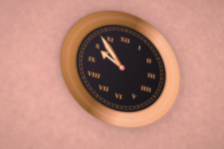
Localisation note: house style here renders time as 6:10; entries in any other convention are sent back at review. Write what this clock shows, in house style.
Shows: 9:53
